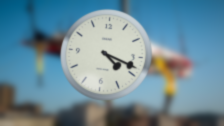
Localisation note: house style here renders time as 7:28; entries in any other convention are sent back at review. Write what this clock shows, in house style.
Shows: 4:18
